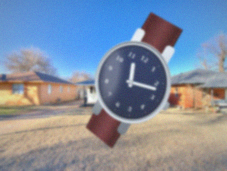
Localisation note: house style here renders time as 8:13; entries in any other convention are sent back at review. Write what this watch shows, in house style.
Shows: 11:12
